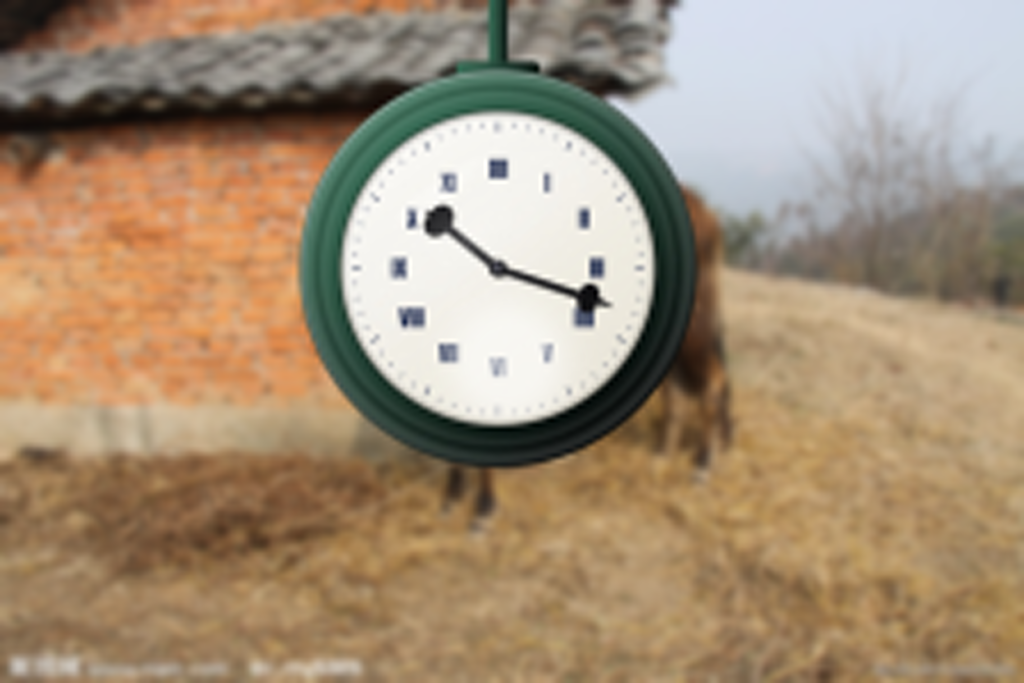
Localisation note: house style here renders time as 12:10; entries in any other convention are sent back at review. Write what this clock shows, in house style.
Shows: 10:18
